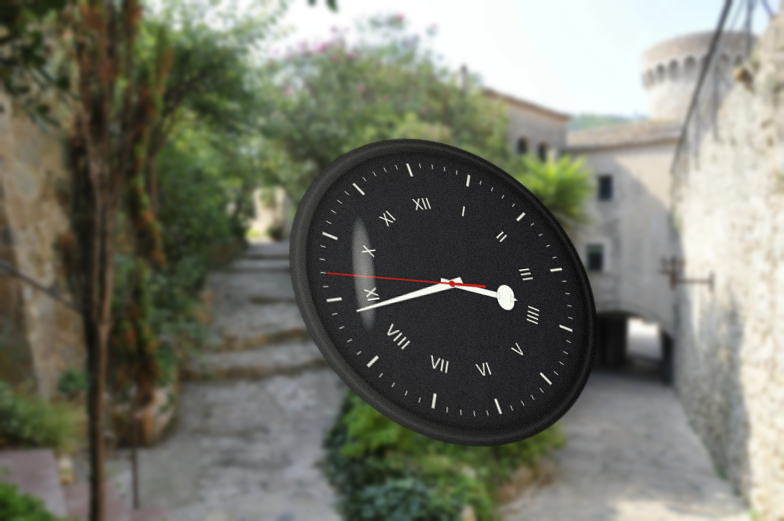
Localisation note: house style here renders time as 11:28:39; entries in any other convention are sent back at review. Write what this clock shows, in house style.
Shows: 3:43:47
